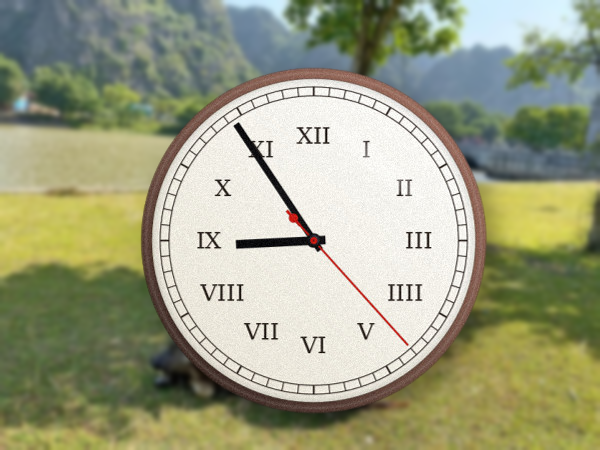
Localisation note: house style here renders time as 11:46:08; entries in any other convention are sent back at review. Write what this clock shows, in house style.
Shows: 8:54:23
